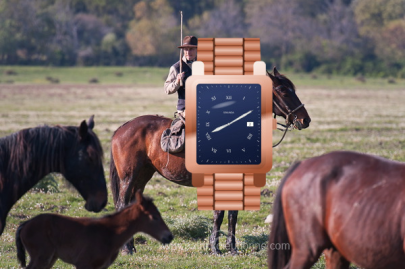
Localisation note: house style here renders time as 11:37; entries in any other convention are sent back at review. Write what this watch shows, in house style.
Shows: 8:10
